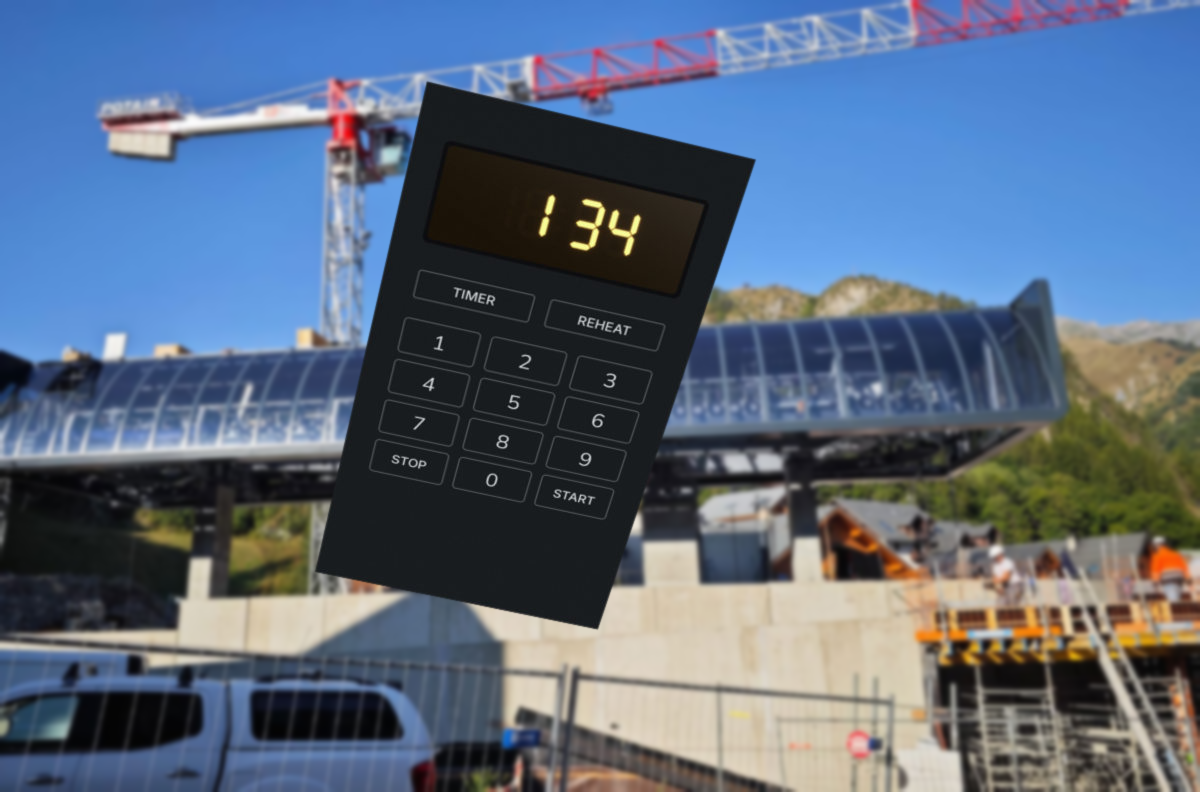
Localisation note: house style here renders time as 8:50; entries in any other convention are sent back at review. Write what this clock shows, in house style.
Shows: 1:34
